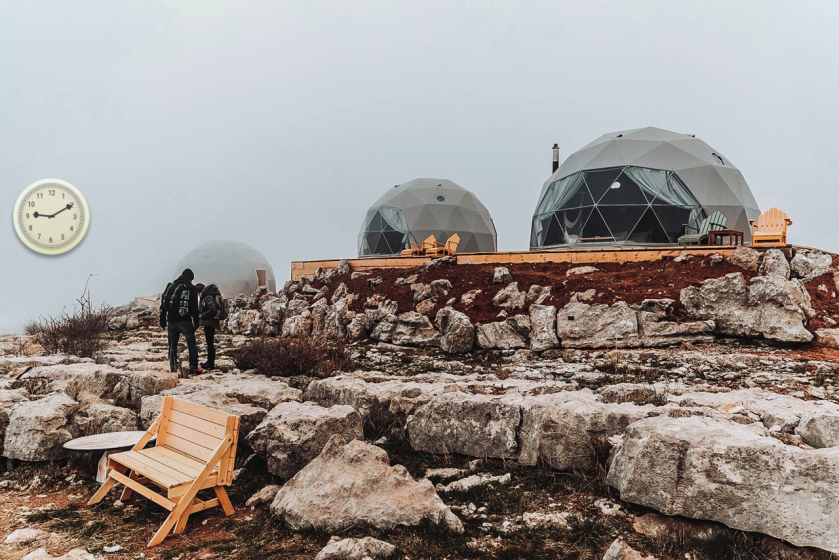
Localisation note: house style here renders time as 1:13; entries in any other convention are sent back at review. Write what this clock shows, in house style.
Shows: 9:10
